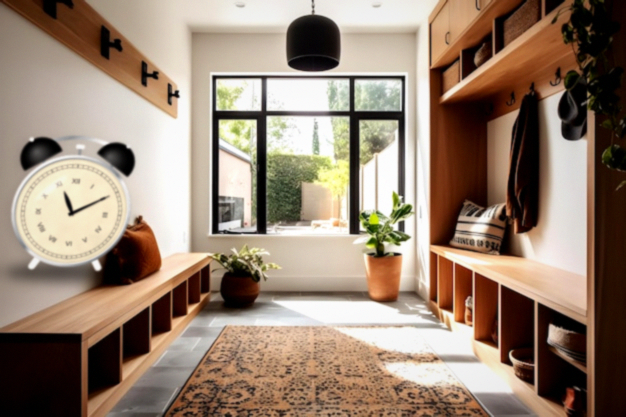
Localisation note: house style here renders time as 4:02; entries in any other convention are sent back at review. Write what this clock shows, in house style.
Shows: 11:10
